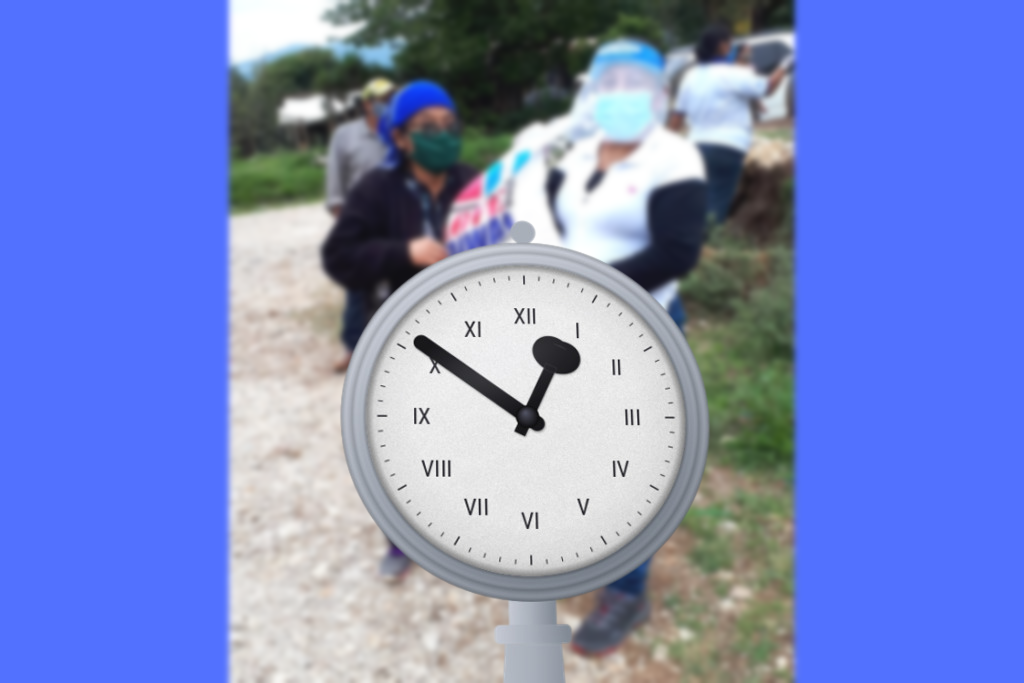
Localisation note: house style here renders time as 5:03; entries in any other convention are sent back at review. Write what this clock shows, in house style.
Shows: 12:51
